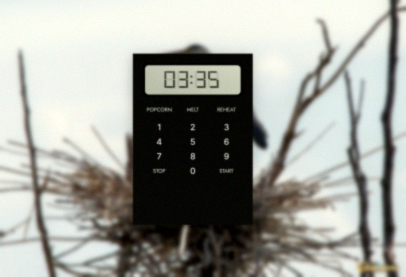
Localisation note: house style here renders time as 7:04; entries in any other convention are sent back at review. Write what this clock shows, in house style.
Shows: 3:35
